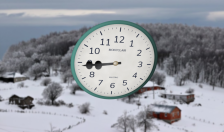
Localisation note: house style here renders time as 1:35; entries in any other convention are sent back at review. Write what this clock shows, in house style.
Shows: 8:44
